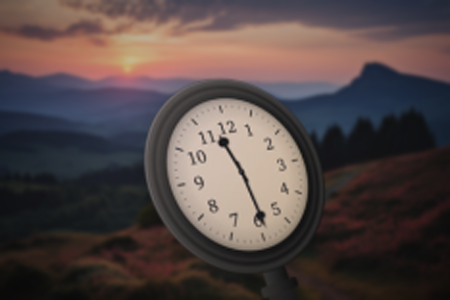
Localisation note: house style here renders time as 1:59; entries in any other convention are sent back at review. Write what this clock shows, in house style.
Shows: 11:29
